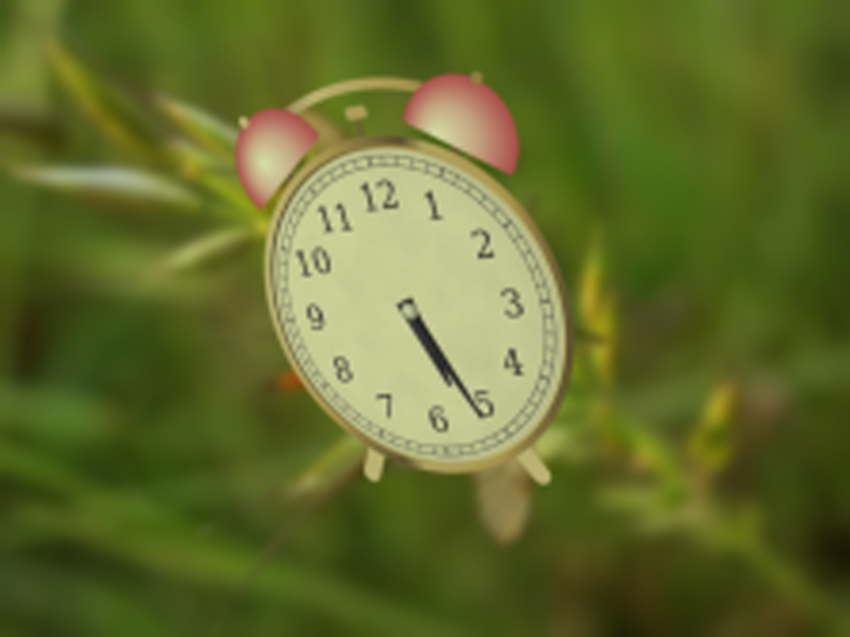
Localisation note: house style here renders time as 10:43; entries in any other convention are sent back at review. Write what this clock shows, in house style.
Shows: 5:26
